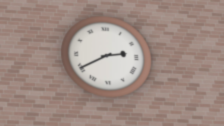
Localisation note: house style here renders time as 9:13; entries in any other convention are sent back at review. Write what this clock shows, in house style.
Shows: 2:40
